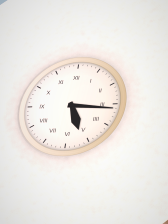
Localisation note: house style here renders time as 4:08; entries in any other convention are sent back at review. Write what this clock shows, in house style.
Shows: 5:16
